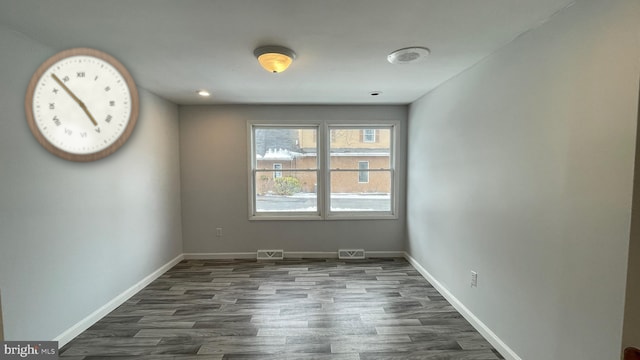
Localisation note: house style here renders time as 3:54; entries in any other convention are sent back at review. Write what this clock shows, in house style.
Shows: 4:53
